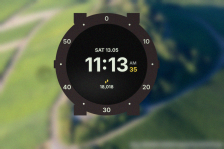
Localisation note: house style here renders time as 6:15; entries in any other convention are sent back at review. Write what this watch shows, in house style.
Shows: 11:13
